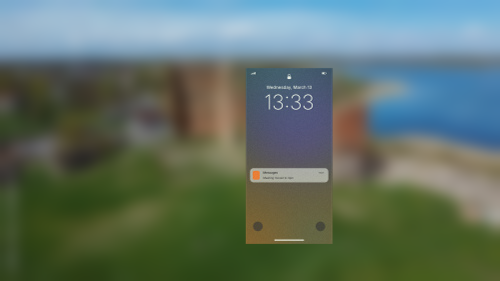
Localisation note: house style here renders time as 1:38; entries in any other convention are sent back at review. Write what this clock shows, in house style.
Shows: 13:33
